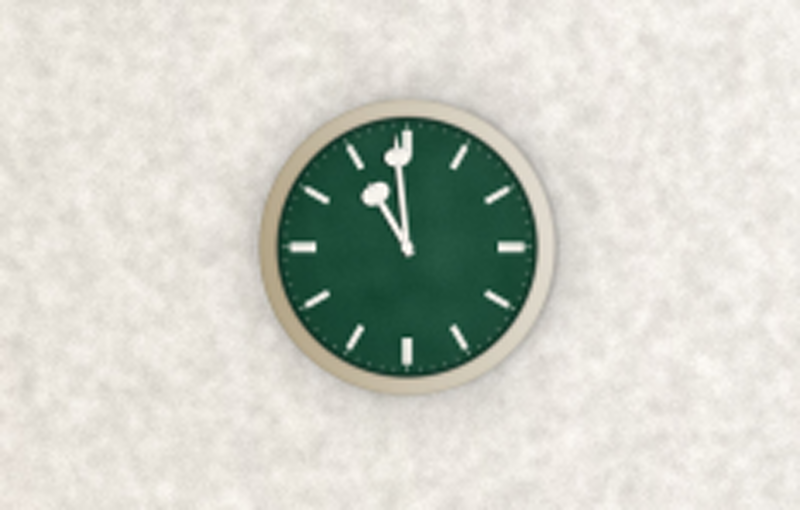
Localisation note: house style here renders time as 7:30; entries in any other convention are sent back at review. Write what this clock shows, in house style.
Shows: 10:59
